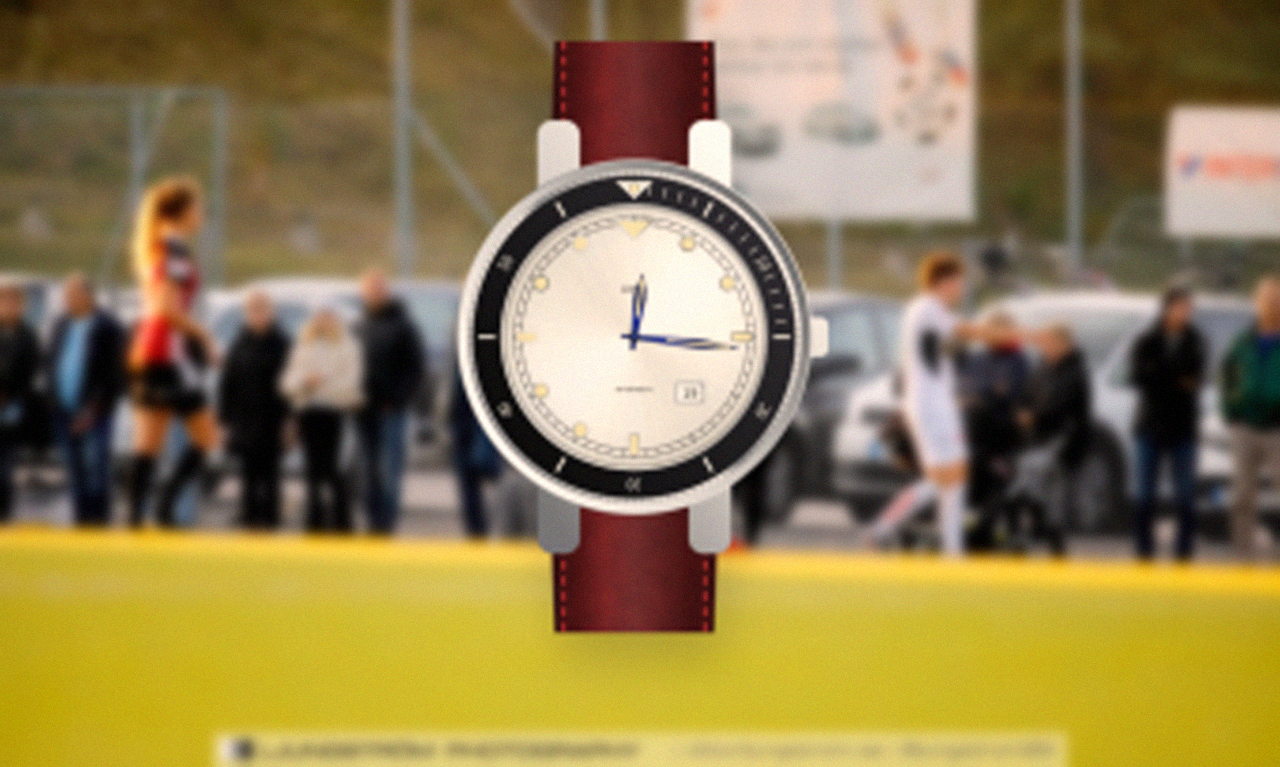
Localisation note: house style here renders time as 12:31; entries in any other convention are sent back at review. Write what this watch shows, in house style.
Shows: 12:16
